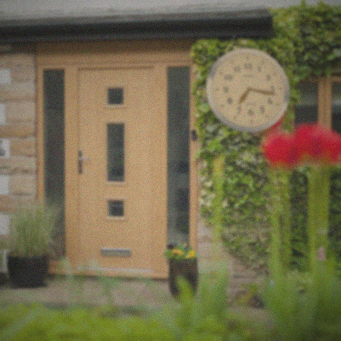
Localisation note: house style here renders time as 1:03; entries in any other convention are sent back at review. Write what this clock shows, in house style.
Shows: 7:17
